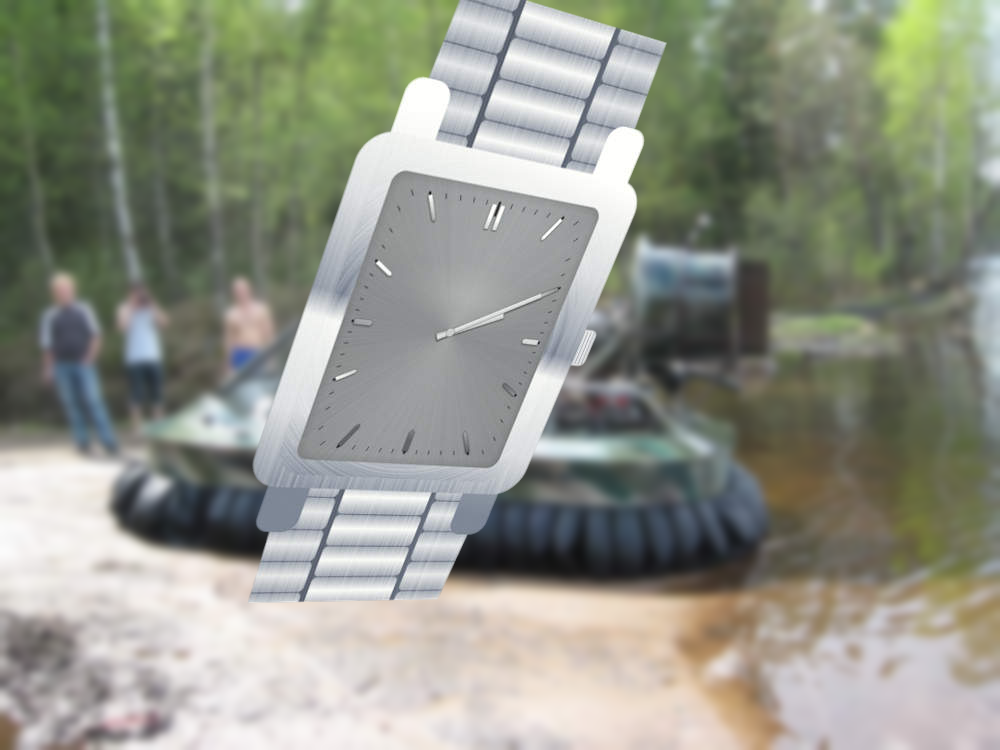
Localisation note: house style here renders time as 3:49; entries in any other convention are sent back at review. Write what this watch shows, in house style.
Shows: 2:10
